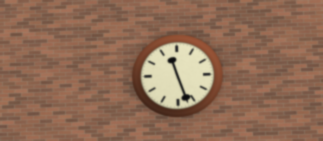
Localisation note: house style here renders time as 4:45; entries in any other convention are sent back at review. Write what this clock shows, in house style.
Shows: 11:27
